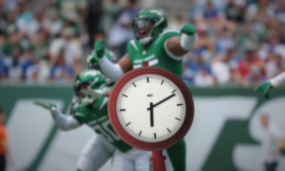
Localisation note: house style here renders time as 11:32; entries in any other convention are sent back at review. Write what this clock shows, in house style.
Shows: 6:11
